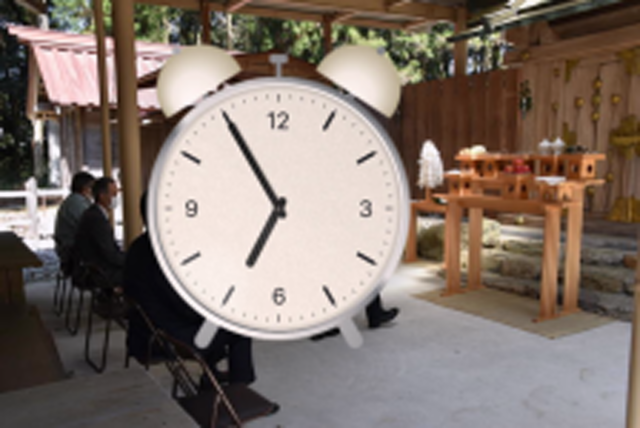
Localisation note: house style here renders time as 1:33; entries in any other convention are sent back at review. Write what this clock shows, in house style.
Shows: 6:55
